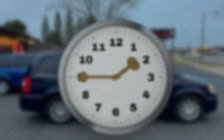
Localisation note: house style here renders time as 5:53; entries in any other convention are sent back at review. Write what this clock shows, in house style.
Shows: 1:45
